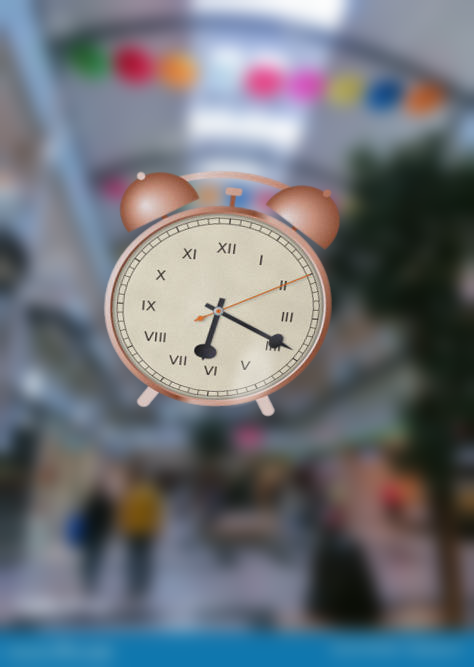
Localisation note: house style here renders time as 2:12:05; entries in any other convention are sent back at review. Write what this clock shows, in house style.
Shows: 6:19:10
